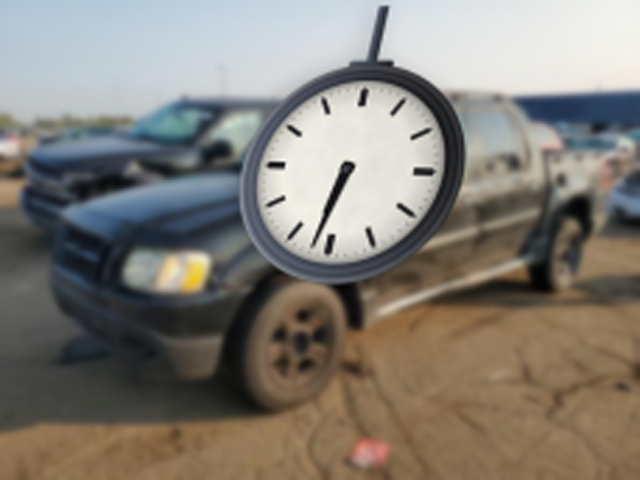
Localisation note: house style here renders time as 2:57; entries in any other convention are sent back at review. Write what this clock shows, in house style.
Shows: 6:32
